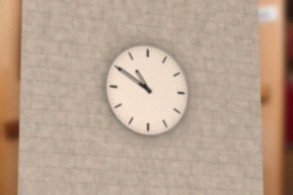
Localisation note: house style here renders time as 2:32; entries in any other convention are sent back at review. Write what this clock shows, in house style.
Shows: 10:50
